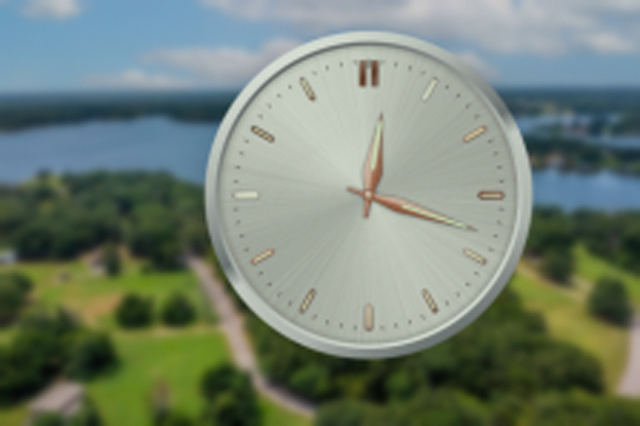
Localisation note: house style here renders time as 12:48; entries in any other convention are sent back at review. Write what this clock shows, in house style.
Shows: 12:18
